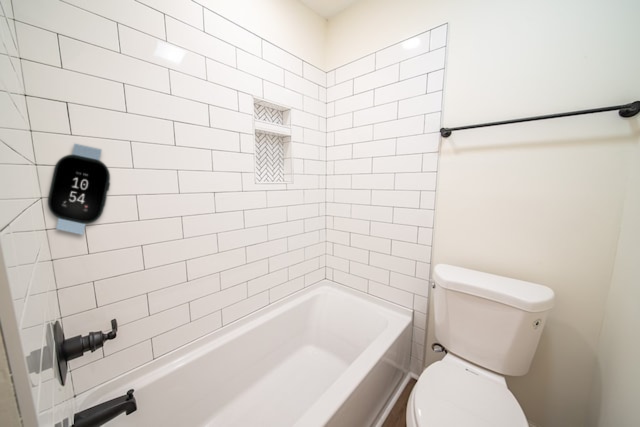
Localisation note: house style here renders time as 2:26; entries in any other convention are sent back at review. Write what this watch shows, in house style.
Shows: 10:54
